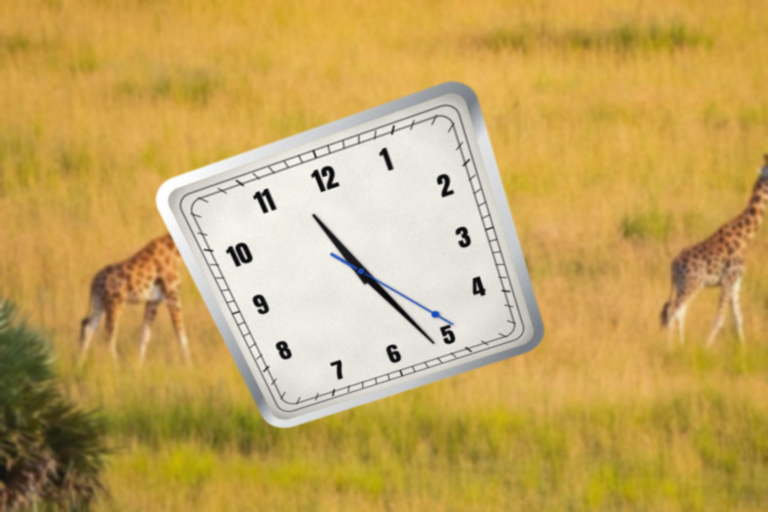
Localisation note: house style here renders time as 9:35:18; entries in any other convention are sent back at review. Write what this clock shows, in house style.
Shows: 11:26:24
